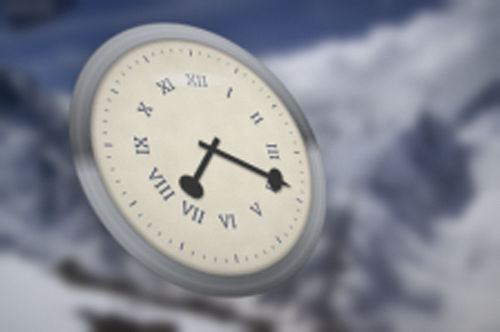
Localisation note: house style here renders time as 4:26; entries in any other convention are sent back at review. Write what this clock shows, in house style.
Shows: 7:19
